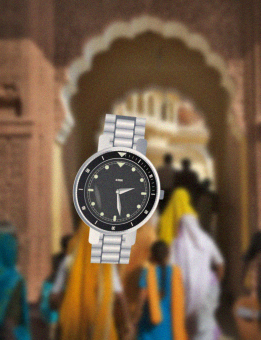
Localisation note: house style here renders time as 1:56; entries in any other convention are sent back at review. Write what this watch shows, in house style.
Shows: 2:28
